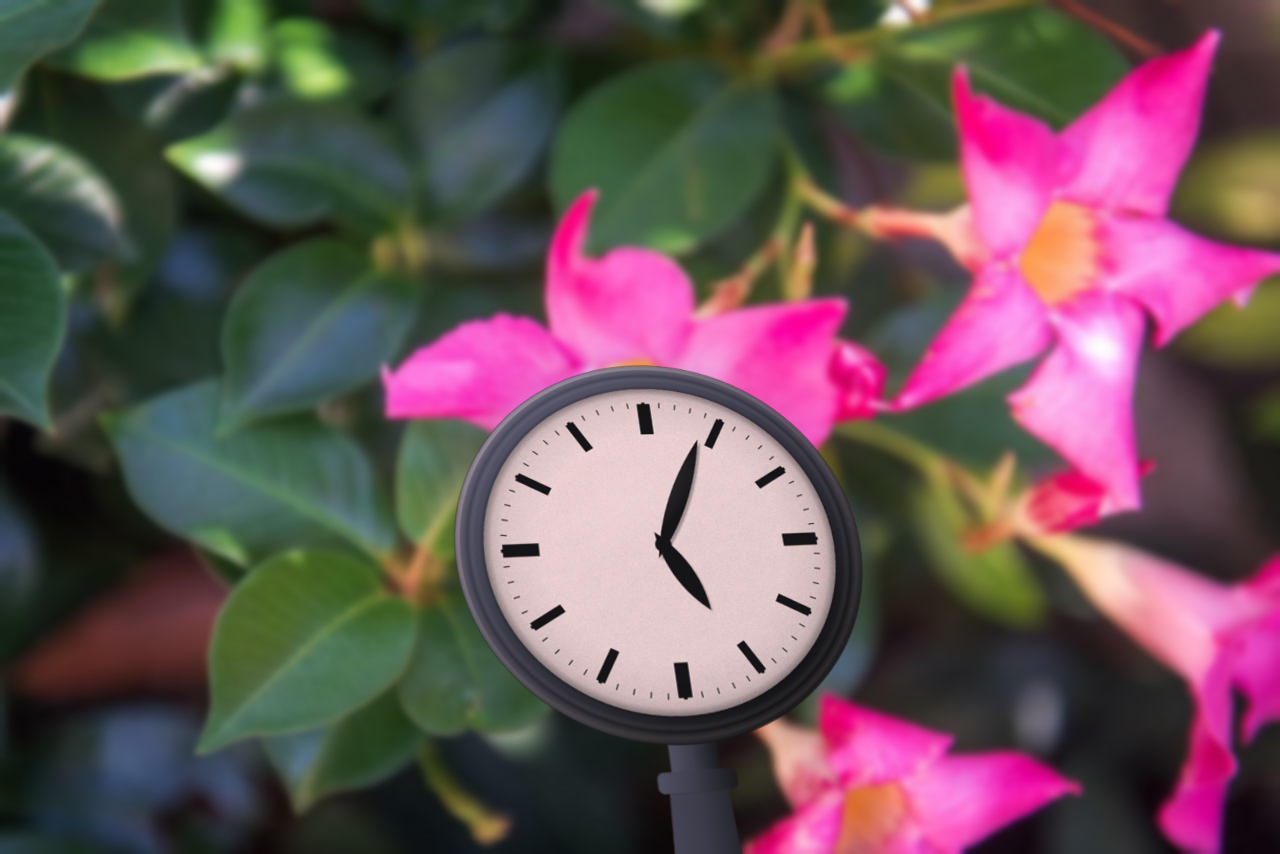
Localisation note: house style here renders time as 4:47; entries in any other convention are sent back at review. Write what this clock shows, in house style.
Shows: 5:04
